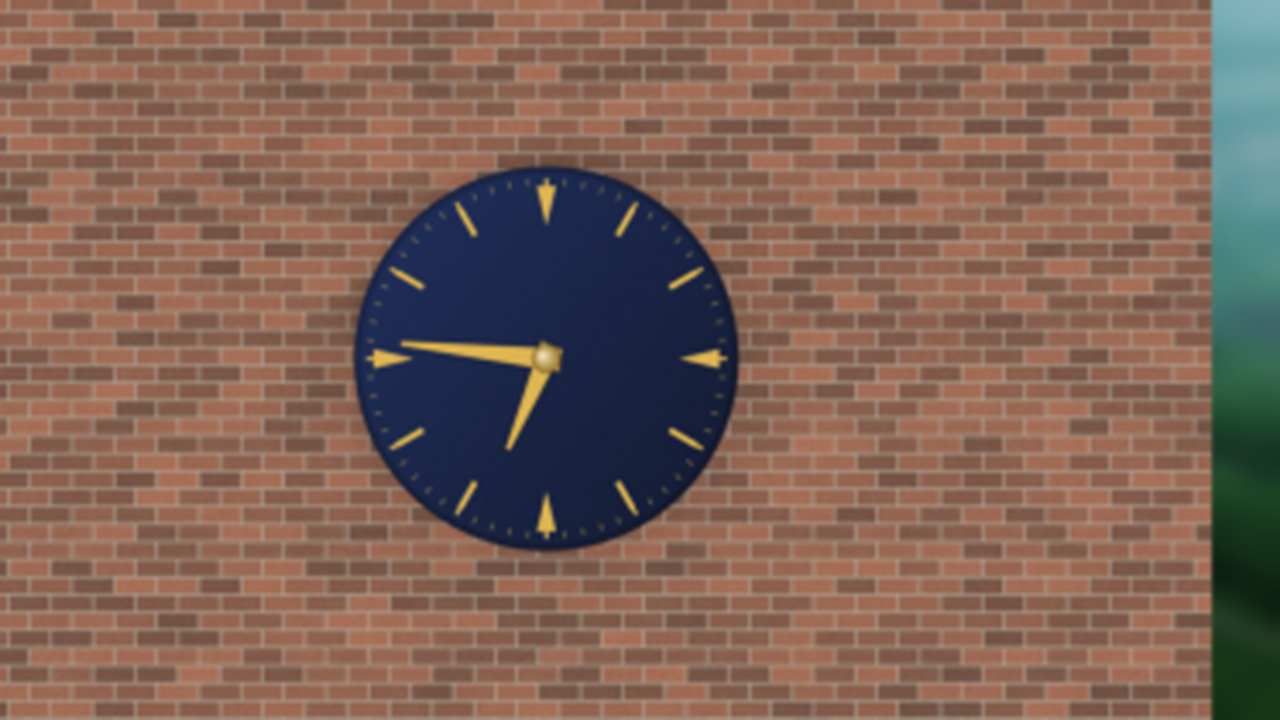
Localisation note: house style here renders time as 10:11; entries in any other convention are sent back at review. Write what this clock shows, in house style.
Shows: 6:46
